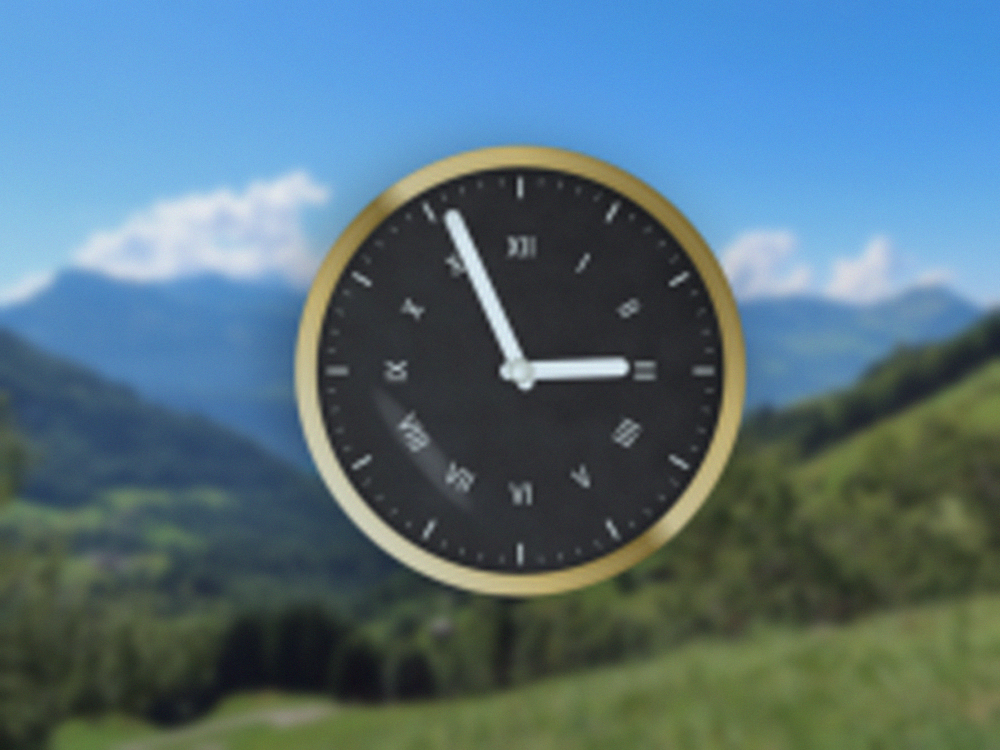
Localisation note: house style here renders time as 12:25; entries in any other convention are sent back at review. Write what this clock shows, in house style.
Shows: 2:56
